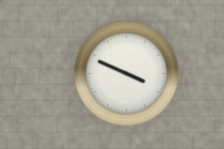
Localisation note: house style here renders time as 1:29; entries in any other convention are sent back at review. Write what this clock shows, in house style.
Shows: 3:49
